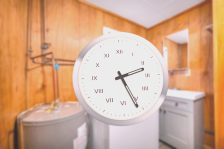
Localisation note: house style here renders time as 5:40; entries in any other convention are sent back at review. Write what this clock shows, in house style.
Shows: 2:26
